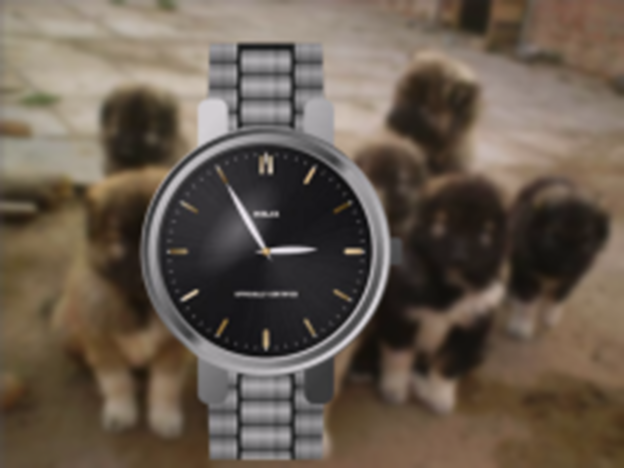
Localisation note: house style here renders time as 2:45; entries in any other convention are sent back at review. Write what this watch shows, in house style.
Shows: 2:55
